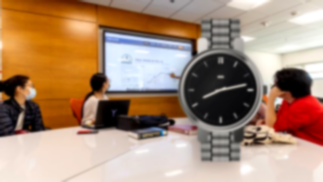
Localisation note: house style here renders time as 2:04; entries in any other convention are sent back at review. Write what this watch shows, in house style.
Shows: 8:13
